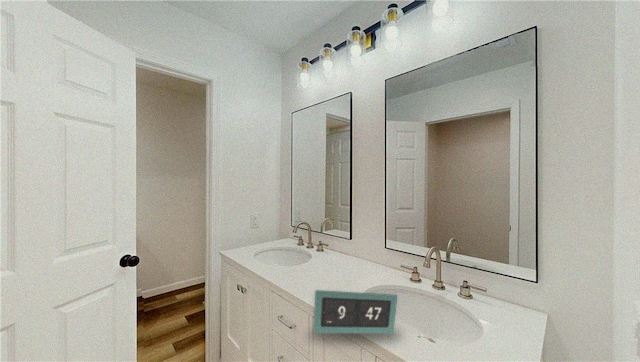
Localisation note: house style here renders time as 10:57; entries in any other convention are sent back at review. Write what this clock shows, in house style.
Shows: 9:47
